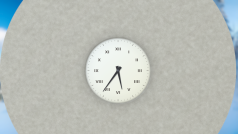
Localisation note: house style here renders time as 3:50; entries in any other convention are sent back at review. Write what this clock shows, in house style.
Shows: 5:36
